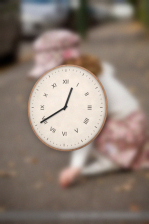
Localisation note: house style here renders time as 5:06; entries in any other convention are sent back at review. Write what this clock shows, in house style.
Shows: 12:40
